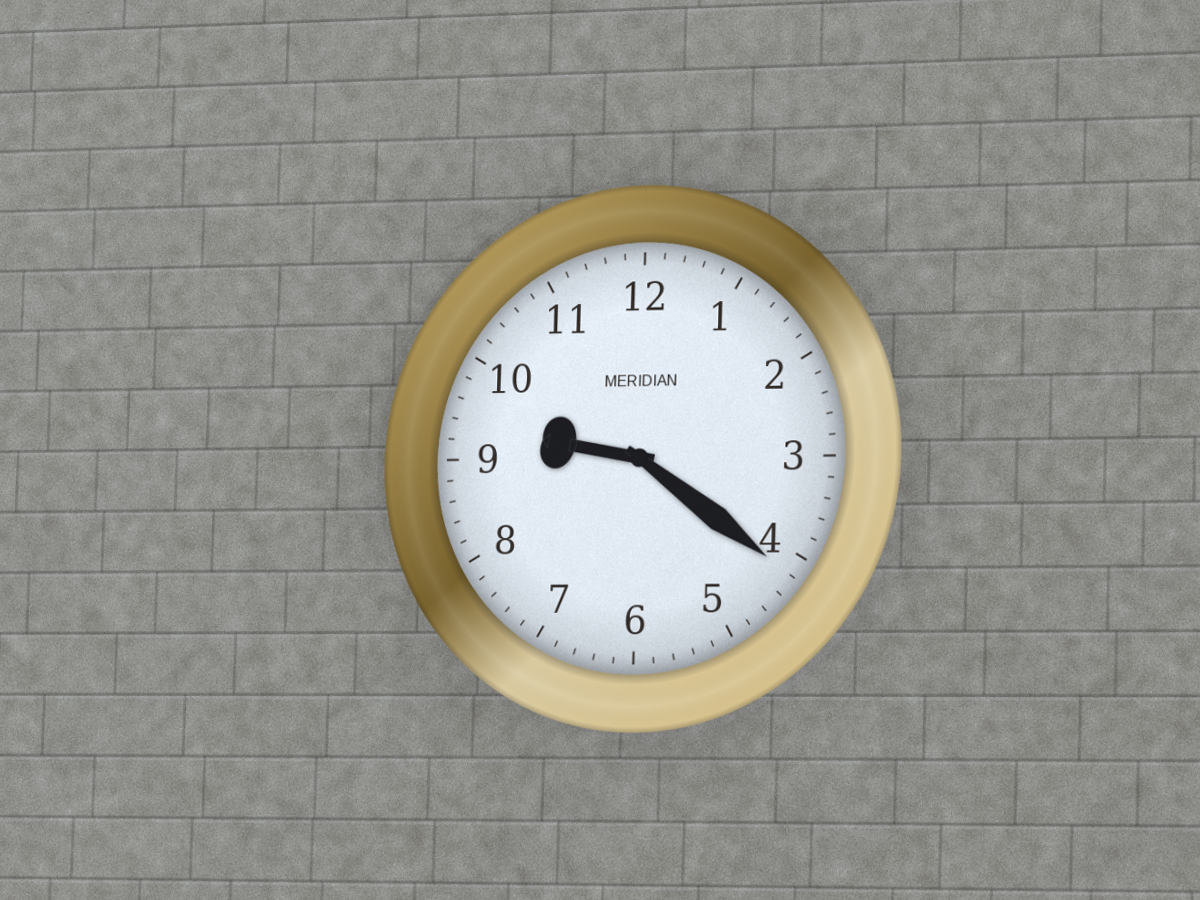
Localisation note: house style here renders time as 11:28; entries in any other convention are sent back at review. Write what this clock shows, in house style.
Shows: 9:21
